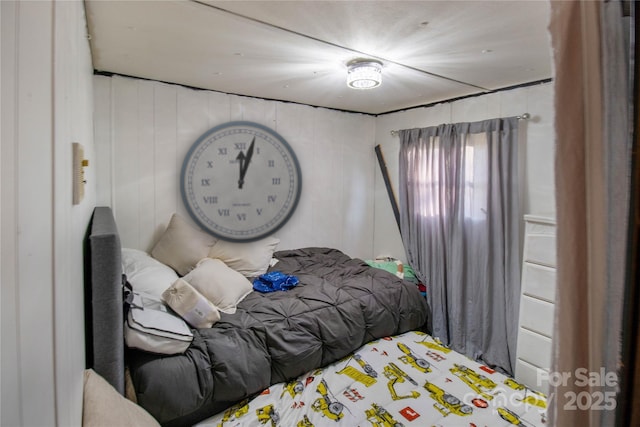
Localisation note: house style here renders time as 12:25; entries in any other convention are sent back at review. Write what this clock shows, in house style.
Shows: 12:03
